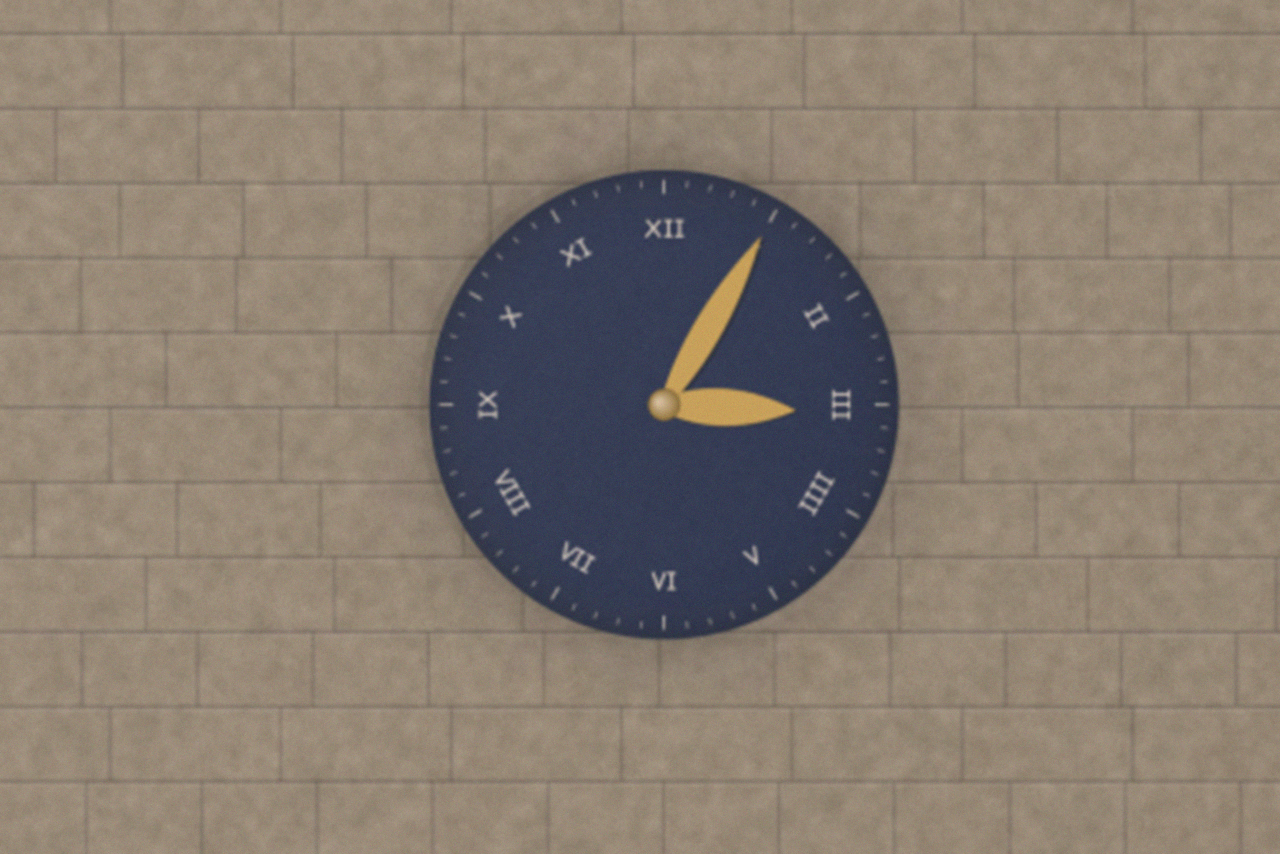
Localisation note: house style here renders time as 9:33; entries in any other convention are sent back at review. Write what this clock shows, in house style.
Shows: 3:05
